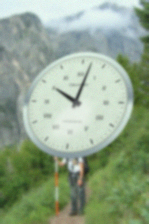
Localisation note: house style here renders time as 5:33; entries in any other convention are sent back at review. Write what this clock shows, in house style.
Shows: 10:02
